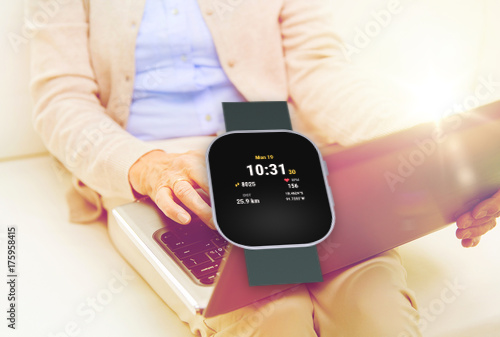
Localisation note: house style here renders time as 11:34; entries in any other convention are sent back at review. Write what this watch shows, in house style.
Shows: 10:31
